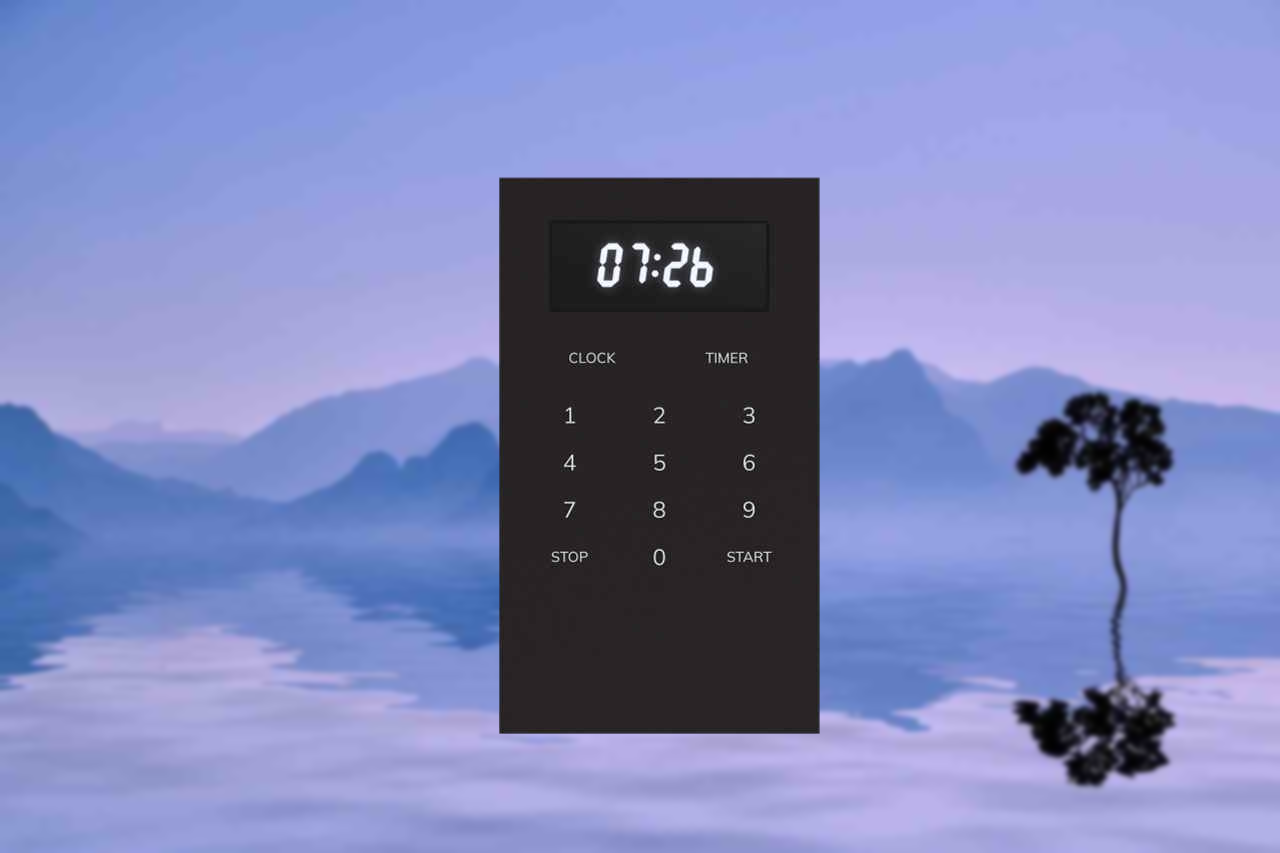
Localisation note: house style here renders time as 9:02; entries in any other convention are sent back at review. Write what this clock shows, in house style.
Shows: 7:26
